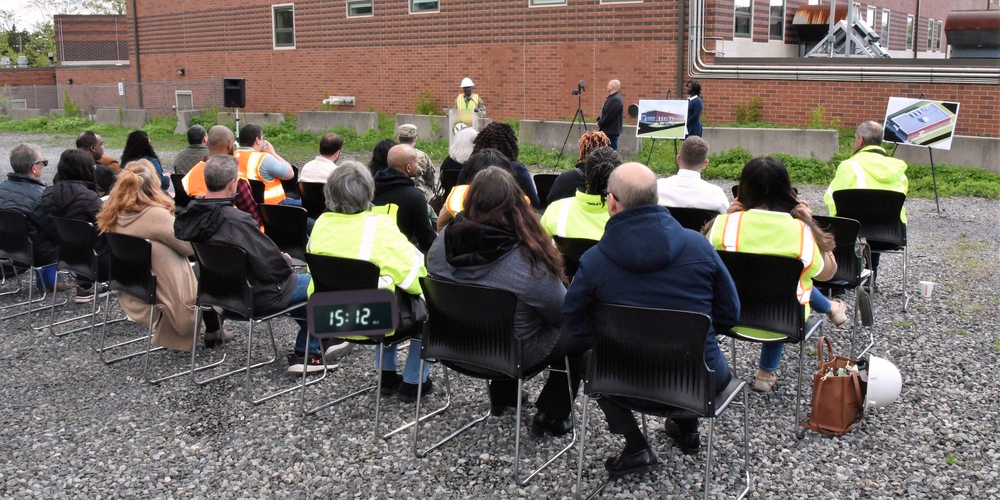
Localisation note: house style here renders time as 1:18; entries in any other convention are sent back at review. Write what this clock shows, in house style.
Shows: 15:12
